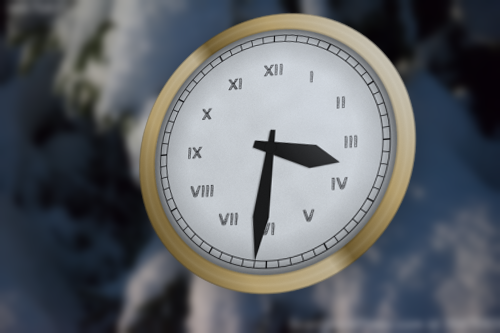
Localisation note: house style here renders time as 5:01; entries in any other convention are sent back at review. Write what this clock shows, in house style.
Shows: 3:31
